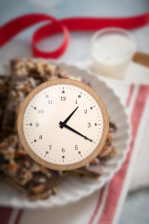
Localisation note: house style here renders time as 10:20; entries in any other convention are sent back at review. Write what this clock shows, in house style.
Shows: 1:20
